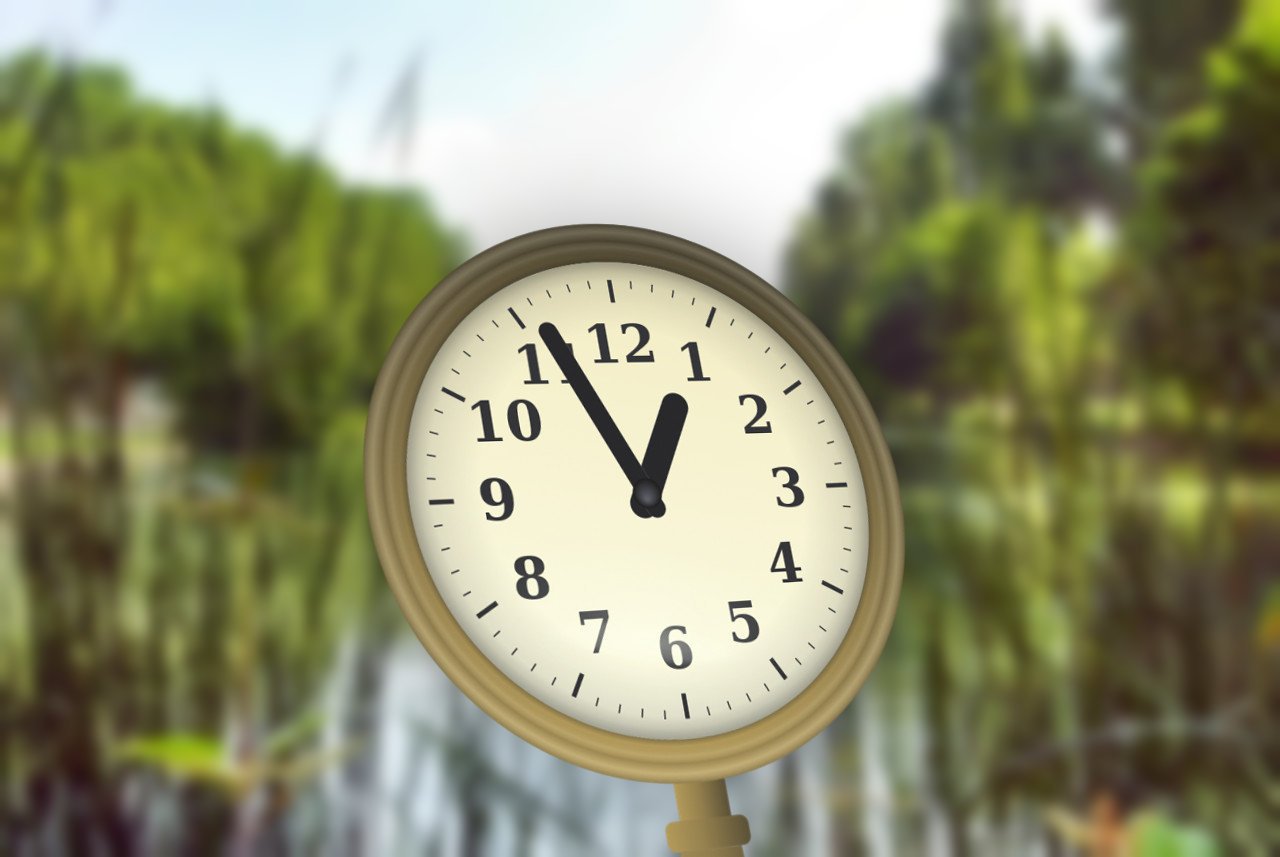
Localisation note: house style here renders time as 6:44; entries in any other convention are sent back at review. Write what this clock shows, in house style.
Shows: 12:56
